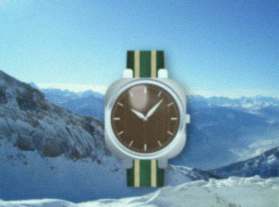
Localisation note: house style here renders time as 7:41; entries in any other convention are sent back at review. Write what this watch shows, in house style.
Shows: 10:07
